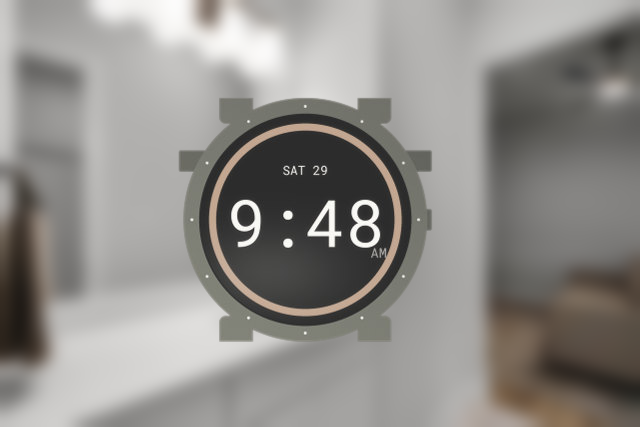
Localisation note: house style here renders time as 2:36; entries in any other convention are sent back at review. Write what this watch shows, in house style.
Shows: 9:48
